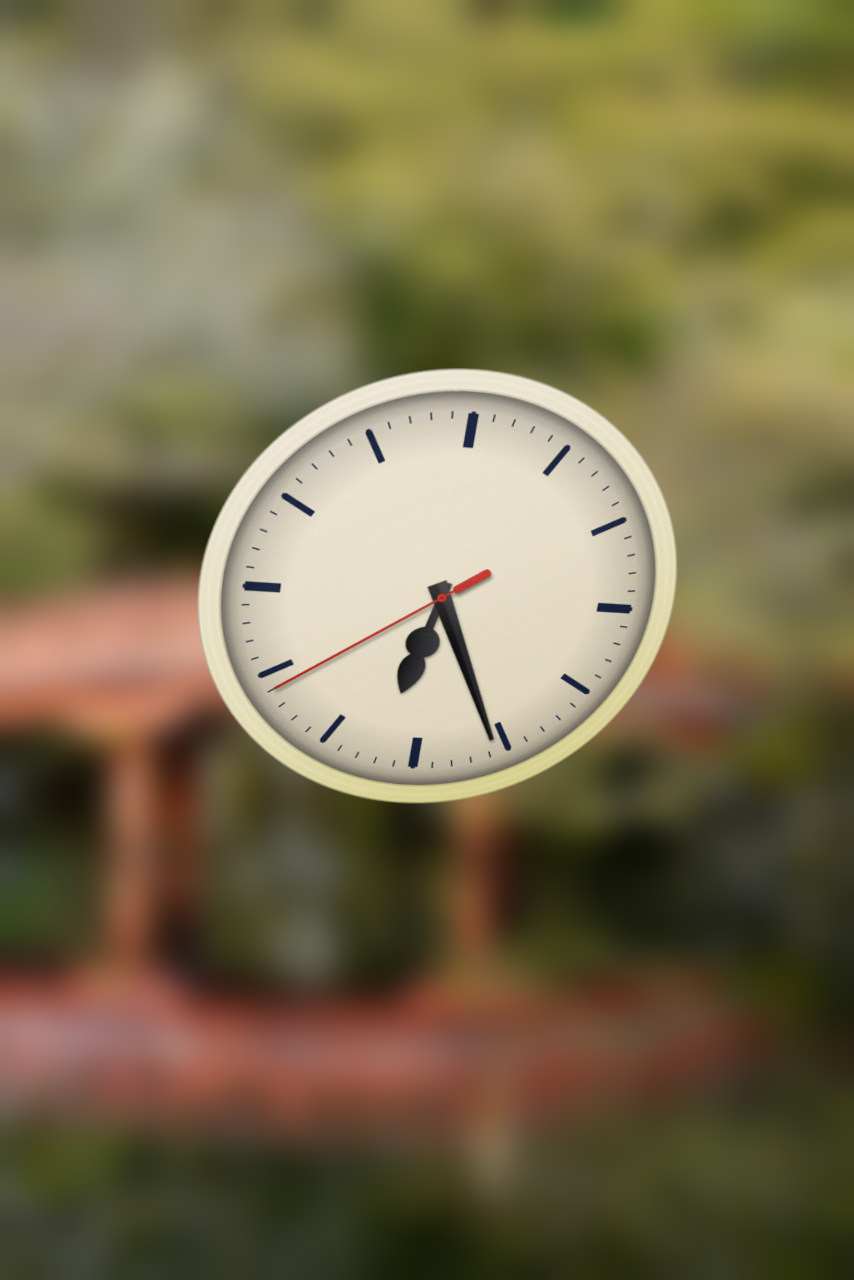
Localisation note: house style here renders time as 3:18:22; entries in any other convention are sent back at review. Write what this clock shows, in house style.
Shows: 6:25:39
